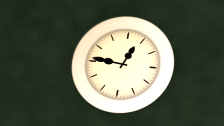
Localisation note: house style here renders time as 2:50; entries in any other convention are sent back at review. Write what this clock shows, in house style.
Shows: 12:46
